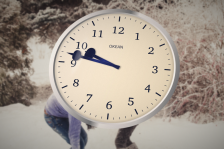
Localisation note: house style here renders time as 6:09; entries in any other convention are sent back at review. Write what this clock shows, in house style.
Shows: 9:47
